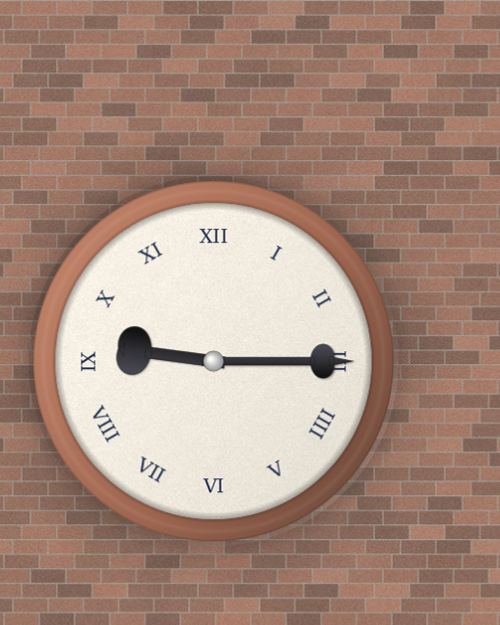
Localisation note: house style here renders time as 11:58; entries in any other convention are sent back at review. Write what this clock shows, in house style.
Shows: 9:15
